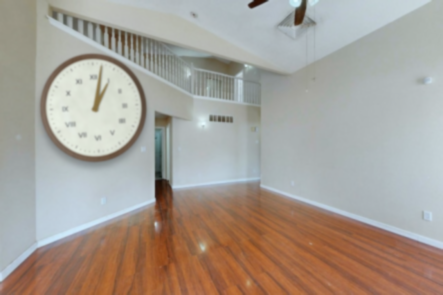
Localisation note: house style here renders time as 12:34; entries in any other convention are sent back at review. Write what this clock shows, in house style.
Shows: 1:02
